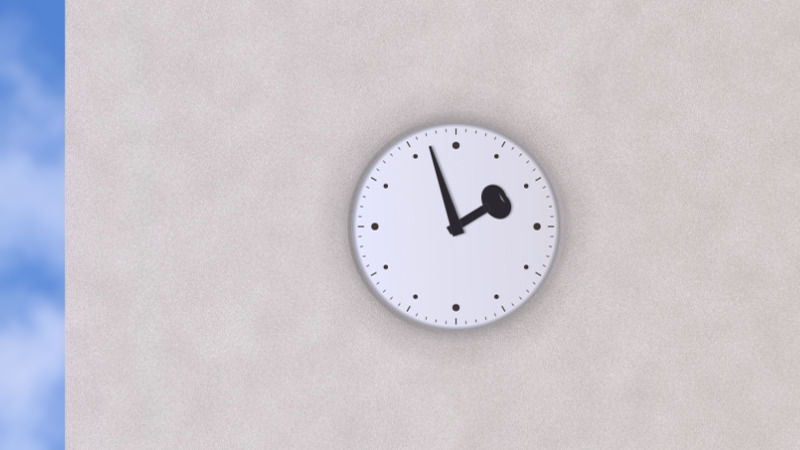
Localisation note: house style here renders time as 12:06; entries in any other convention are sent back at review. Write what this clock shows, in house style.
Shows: 1:57
